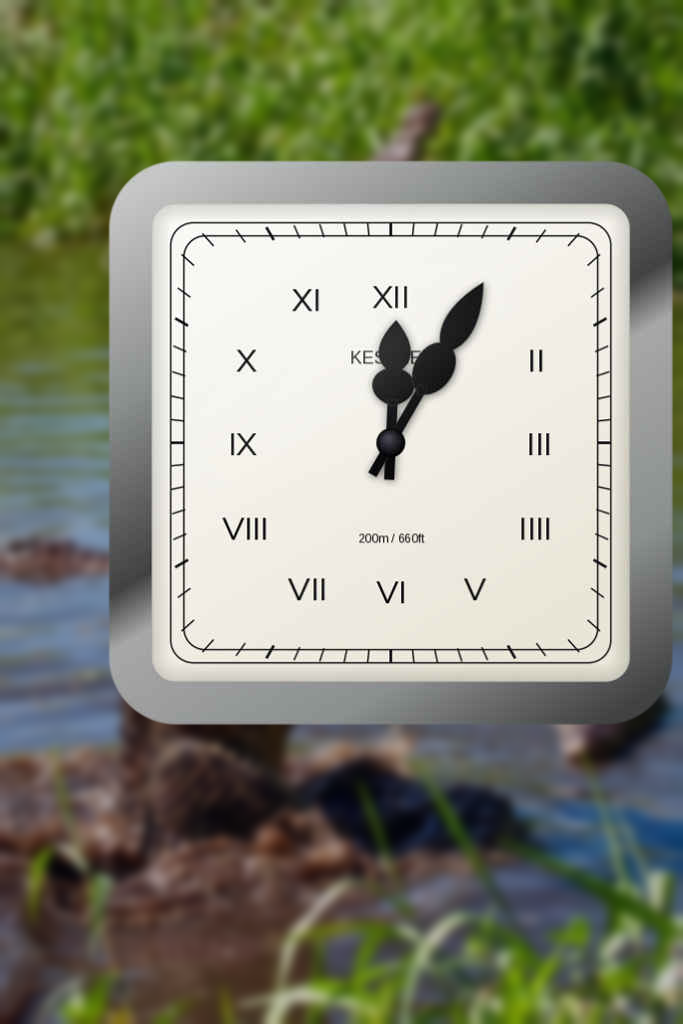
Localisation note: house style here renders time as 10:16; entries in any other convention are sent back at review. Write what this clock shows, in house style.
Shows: 12:05
